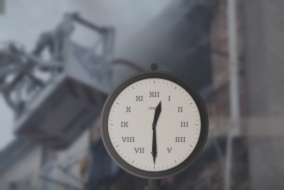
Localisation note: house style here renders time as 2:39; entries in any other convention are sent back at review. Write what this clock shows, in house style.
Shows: 12:30
